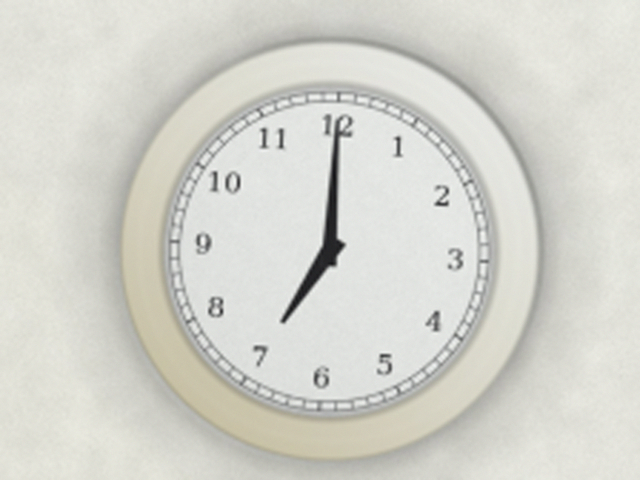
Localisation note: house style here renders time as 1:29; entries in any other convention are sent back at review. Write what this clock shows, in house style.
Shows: 7:00
